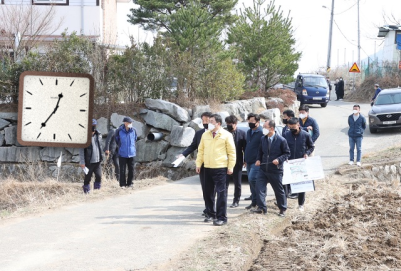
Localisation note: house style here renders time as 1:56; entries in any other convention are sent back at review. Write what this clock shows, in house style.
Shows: 12:36
